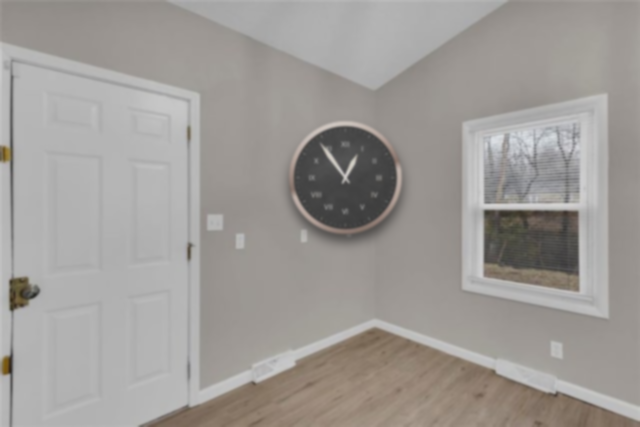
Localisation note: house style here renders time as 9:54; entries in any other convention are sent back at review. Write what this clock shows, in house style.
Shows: 12:54
